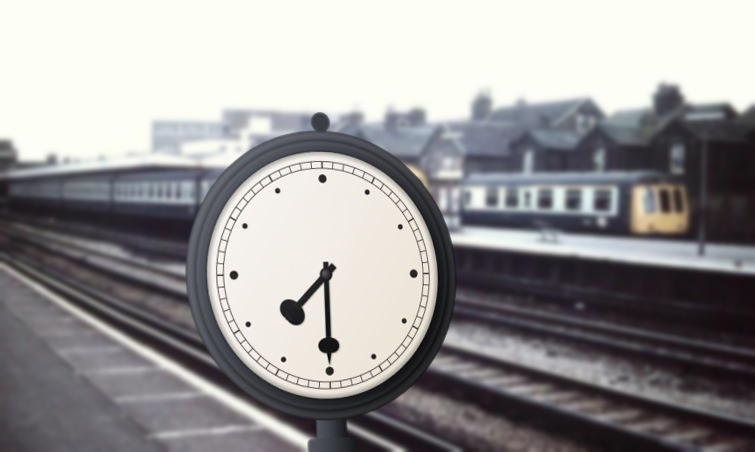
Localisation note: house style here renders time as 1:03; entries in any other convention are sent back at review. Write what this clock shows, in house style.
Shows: 7:30
